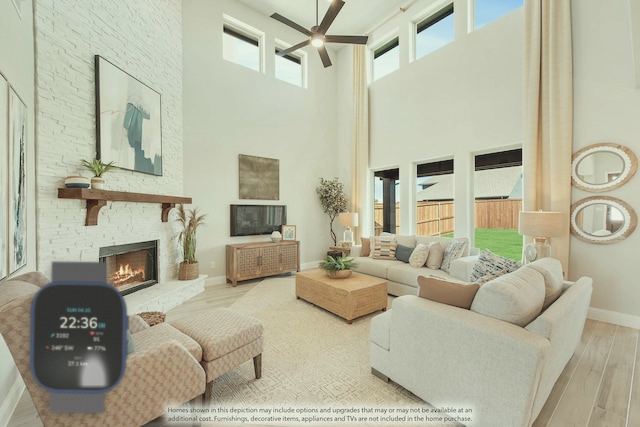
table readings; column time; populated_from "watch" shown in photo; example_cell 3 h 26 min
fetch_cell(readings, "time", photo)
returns 22 h 36 min
